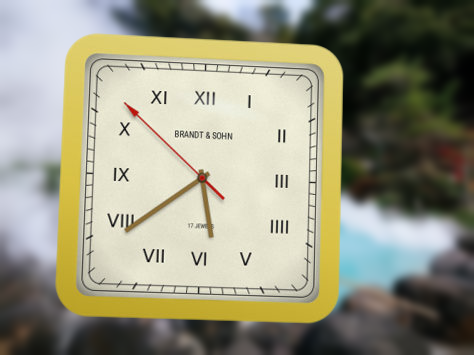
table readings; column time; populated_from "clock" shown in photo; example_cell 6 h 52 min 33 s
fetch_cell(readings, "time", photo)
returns 5 h 38 min 52 s
